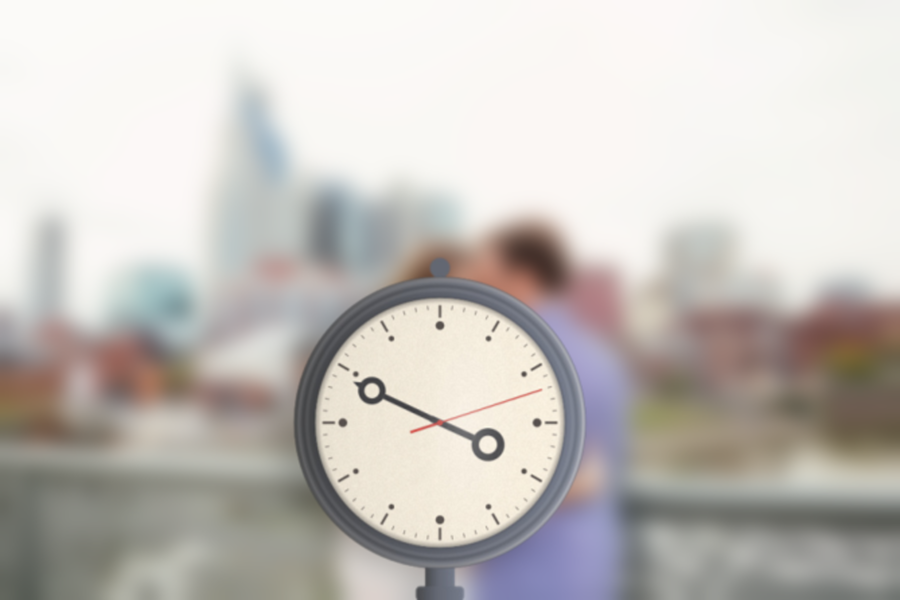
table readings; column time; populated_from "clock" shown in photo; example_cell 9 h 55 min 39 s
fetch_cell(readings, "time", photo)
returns 3 h 49 min 12 s
